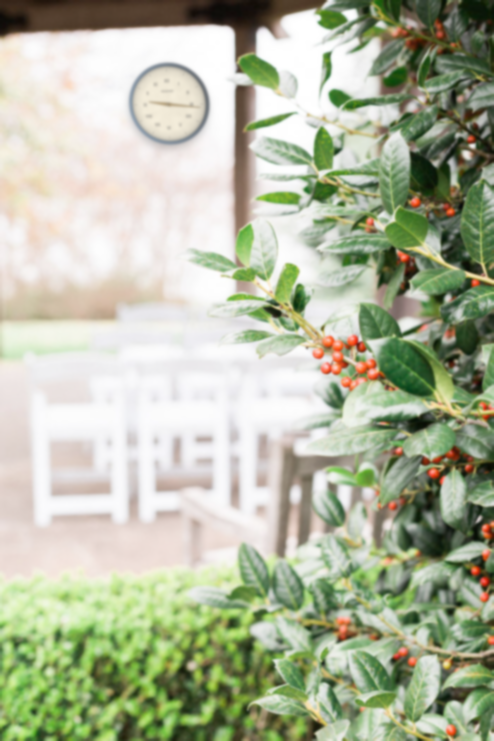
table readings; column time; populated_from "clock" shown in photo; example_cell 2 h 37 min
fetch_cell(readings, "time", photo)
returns 9 h 16 min
